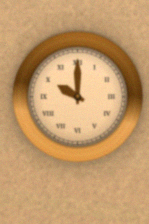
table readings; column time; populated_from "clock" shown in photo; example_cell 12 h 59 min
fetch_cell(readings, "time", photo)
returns 10 h 00 min
